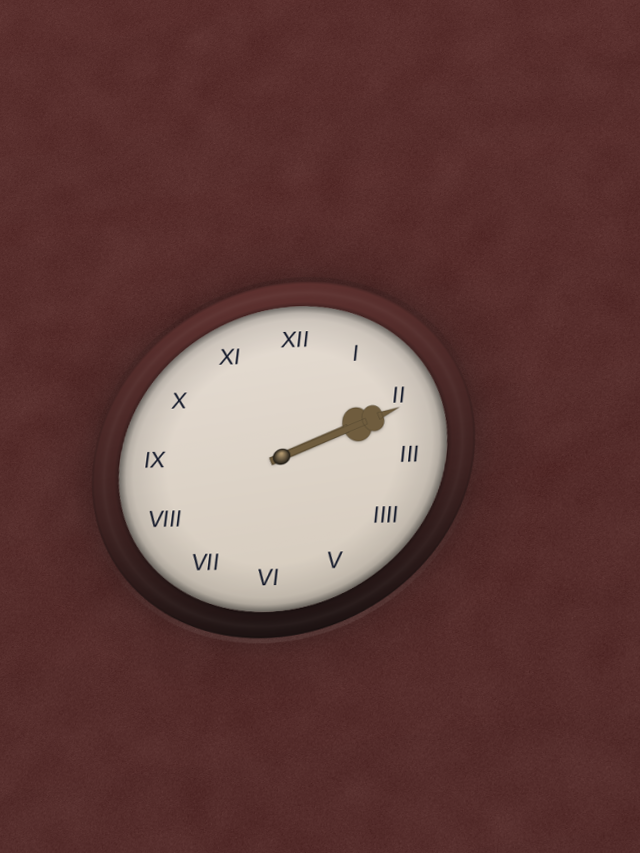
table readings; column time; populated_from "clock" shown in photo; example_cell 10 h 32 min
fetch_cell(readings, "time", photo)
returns 2 h 11 min
